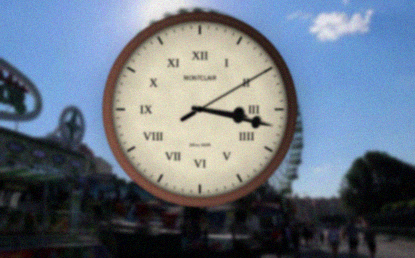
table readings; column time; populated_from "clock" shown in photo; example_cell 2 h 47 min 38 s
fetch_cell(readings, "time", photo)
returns 3 h 17 min 10 s
